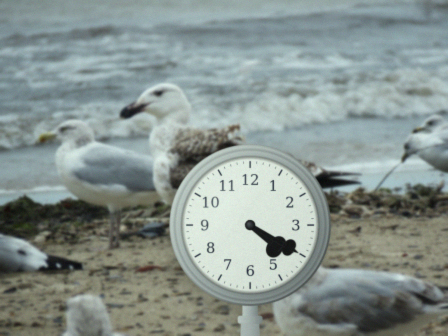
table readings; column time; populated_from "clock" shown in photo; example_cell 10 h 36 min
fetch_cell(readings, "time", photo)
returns 4 h 20 min
